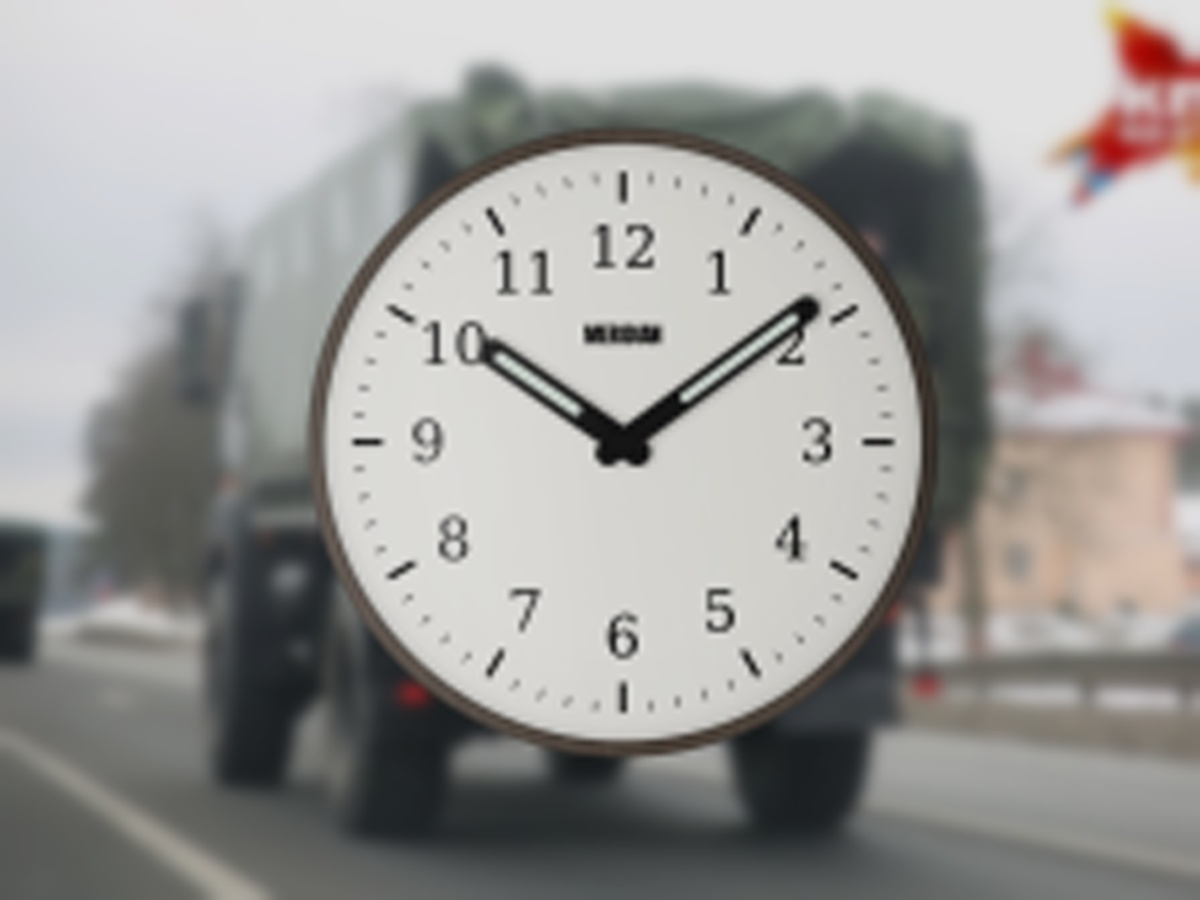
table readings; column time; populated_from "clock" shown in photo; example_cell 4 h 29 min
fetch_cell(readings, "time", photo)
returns 10 h 09 min
